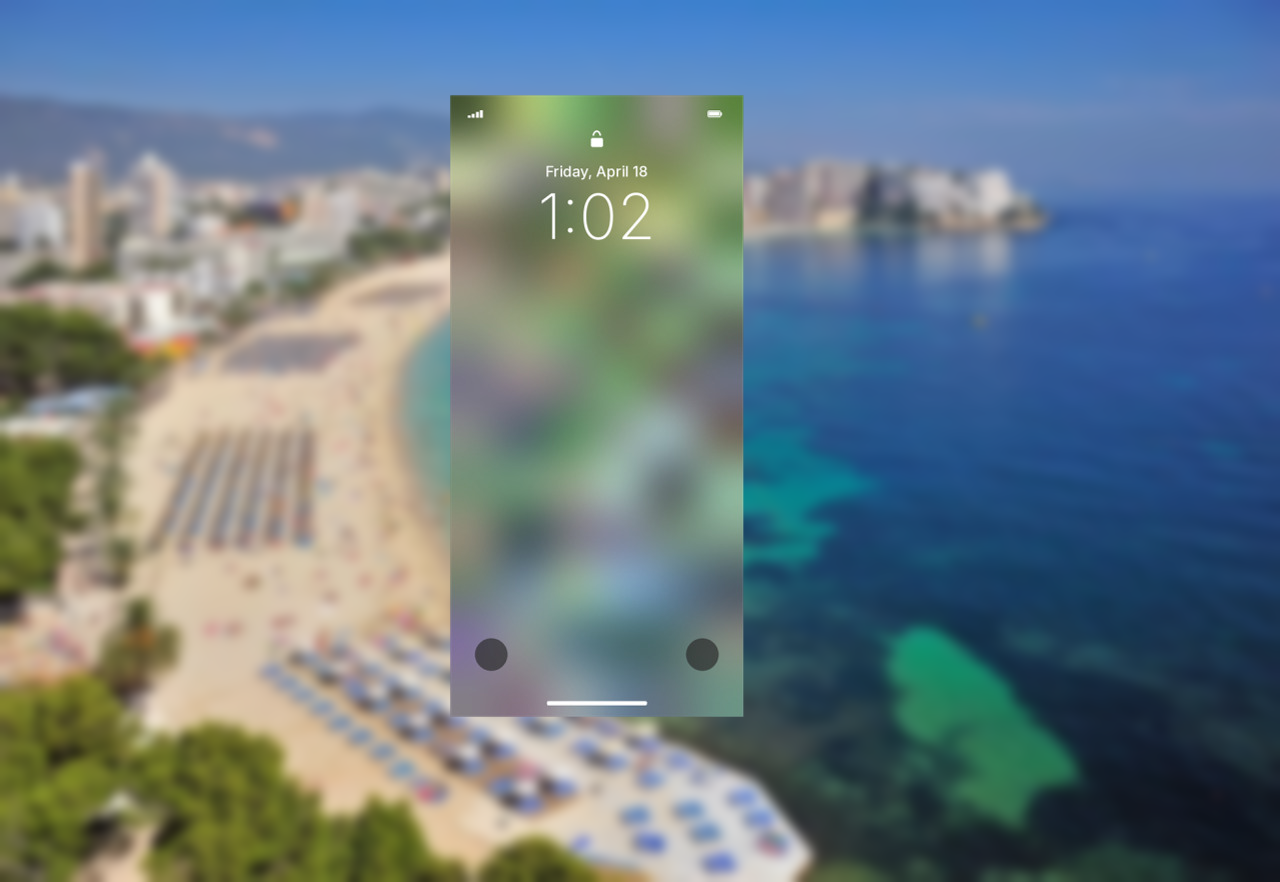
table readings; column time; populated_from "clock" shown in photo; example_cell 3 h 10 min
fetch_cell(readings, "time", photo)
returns 1 h 02 min
